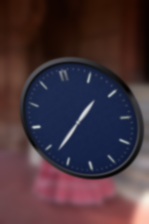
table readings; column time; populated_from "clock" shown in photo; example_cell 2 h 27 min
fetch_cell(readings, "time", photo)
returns 1 h 38 min
